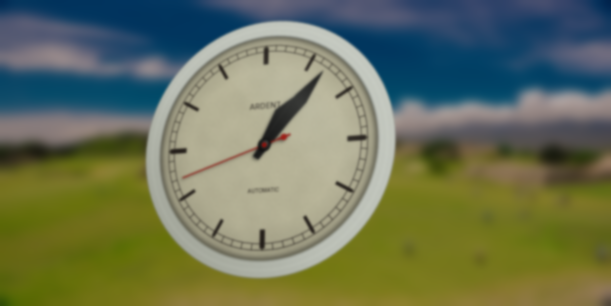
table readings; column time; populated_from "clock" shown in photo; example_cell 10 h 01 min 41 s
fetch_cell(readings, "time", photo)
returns 1 h 06 min 42 s
